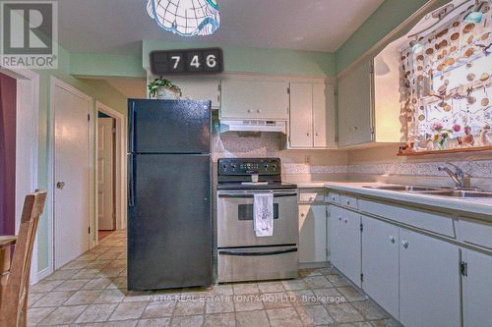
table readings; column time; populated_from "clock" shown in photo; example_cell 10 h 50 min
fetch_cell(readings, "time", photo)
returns 7 h 46 min
